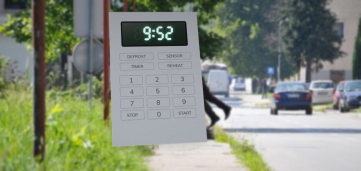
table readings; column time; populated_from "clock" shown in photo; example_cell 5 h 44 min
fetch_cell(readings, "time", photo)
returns 9 h 52 min
